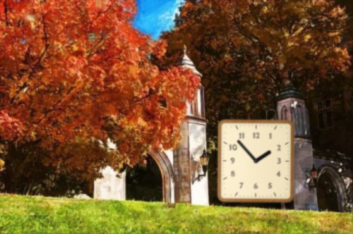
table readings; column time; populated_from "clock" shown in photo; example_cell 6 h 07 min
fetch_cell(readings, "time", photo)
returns 1 h 53 min
